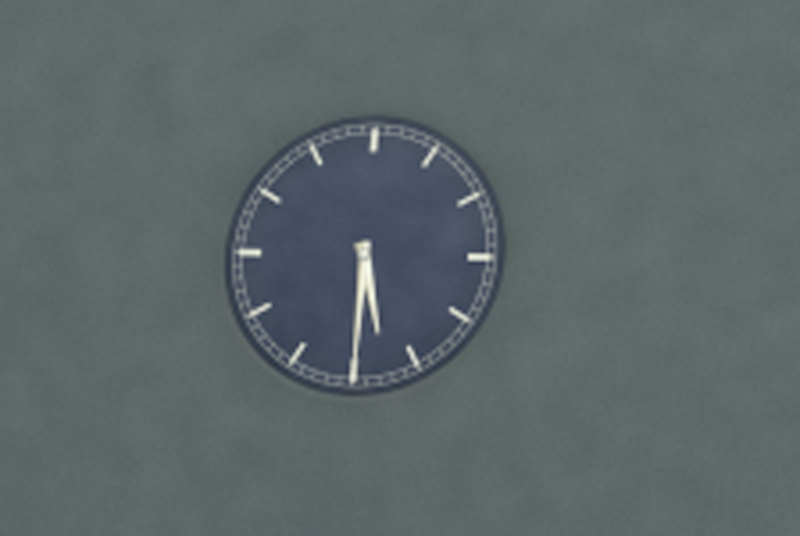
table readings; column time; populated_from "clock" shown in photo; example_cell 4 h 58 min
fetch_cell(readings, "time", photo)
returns 5 h 30 min
